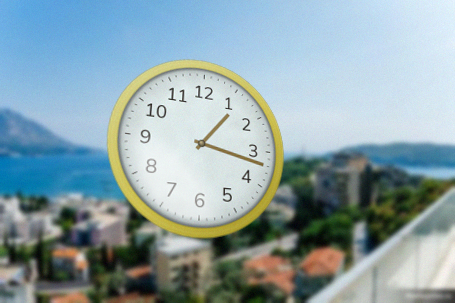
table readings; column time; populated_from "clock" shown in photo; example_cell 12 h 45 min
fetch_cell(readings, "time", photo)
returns 1 h 17 min
